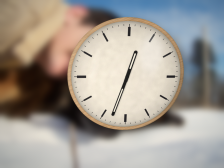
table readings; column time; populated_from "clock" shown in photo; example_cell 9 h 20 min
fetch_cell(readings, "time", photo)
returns 12 h 33 min
